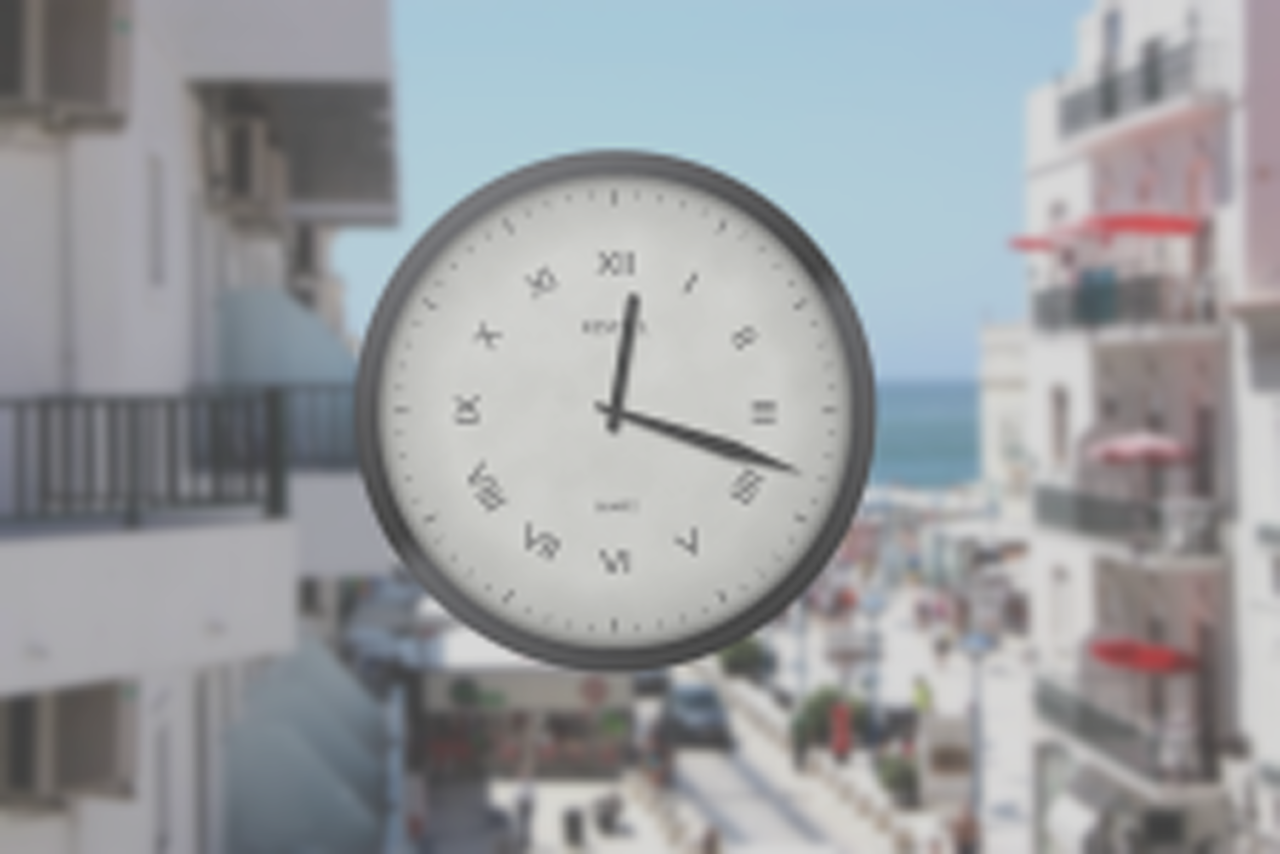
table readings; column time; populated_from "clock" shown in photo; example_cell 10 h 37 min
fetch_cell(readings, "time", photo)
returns 12 h 18 min
